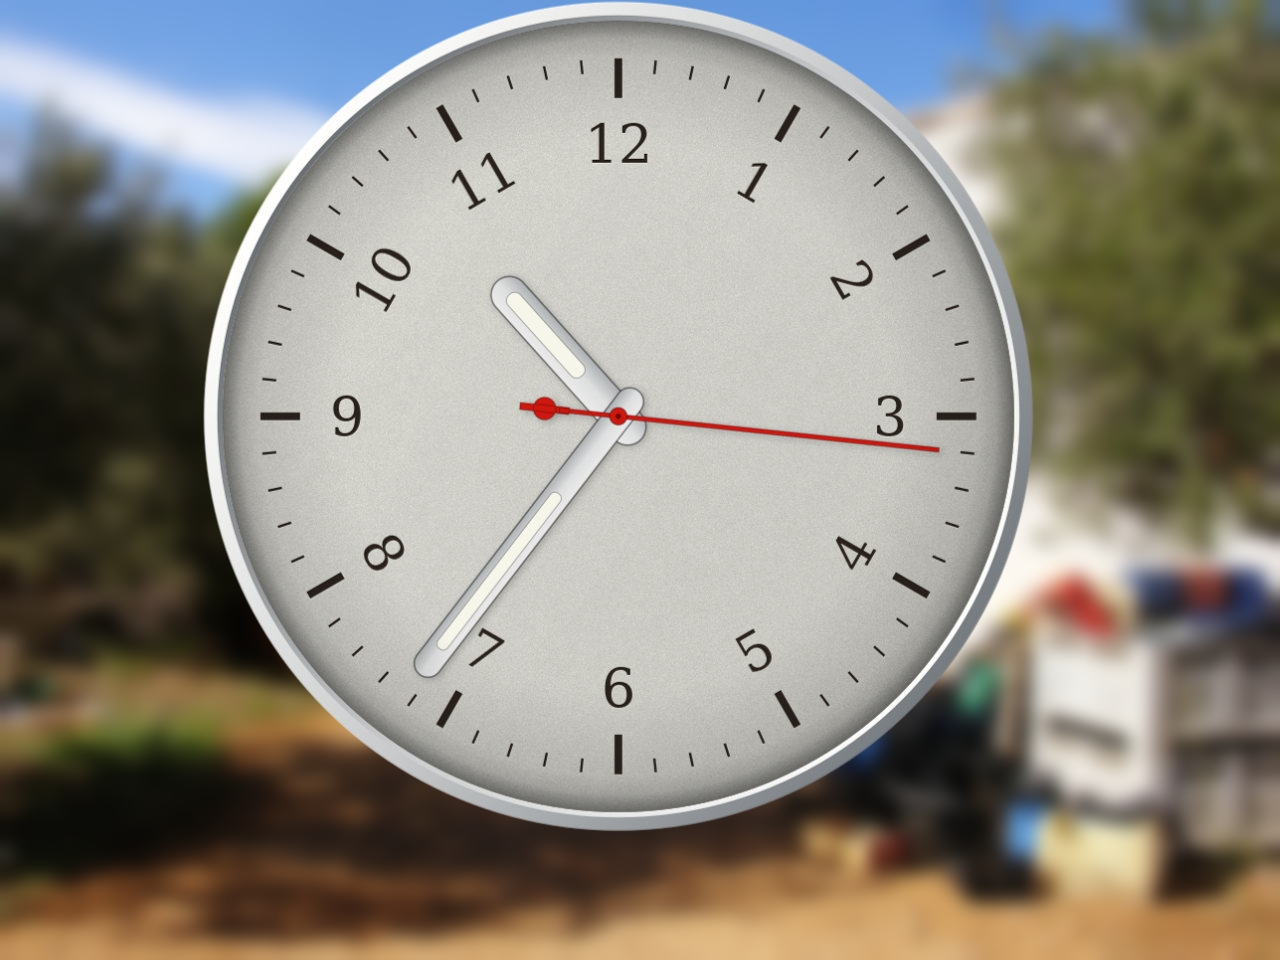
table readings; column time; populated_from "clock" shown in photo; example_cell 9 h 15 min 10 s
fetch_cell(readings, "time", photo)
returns 10 h 36 min 16 s
